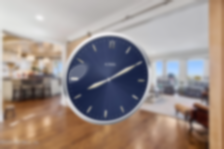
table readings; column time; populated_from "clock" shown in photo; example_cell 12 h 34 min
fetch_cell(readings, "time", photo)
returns 8 h 10 min
